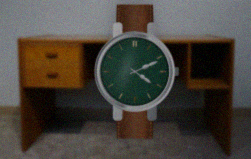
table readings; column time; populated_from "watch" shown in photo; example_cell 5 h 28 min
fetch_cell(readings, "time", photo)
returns 4 h 11 min
